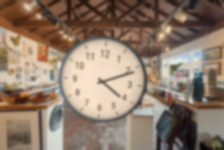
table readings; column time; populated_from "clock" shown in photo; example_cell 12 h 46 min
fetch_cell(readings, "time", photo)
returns 4 h 11 min
